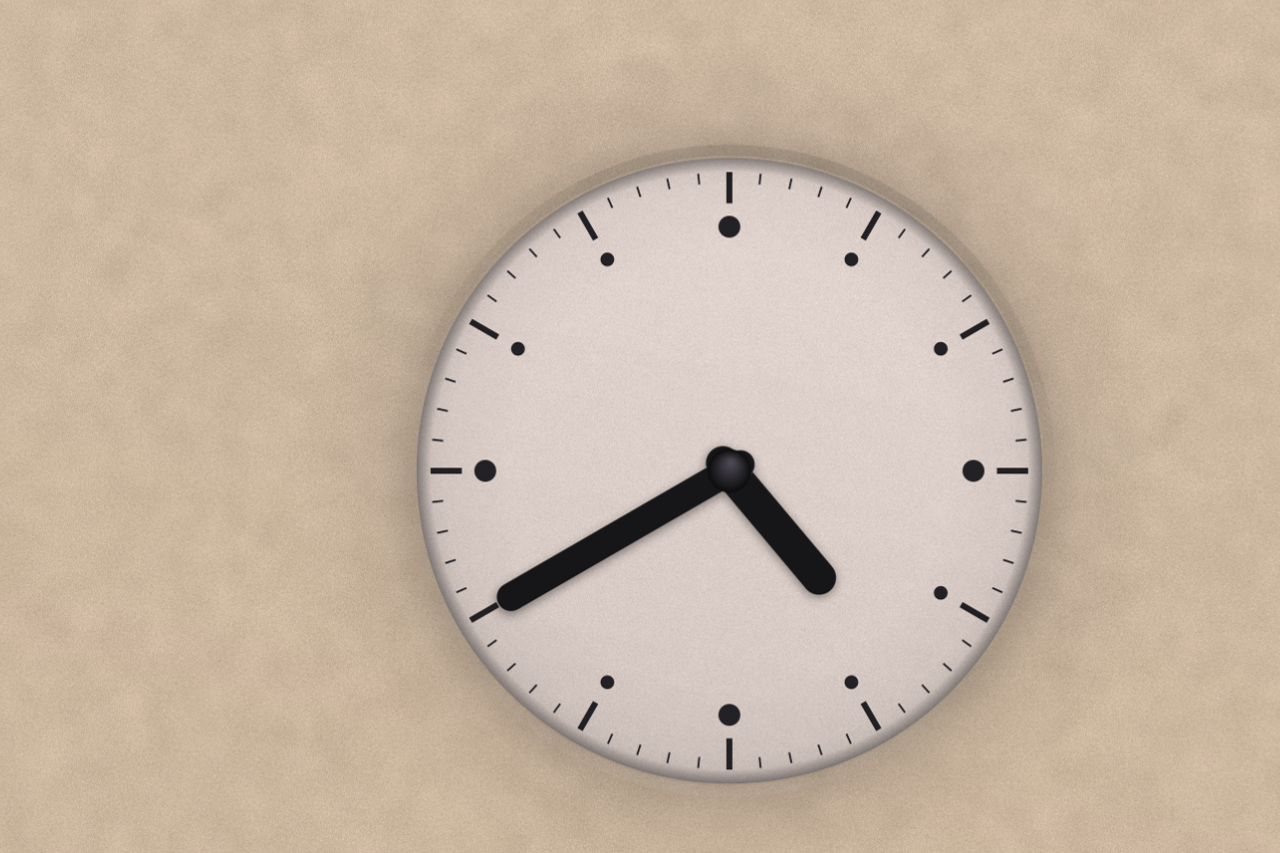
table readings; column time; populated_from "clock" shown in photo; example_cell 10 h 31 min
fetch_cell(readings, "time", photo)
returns 4 h 40 min
